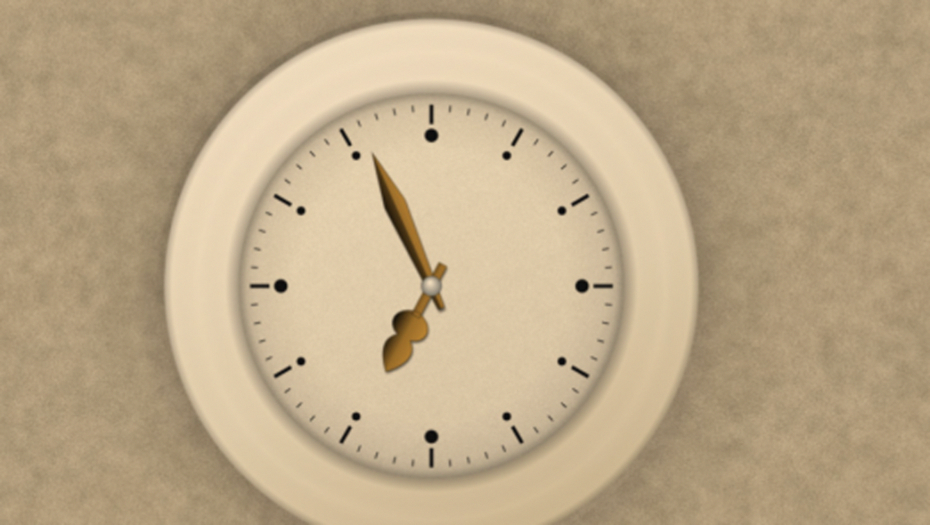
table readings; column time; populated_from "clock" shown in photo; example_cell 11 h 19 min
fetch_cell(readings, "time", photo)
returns 6 h 56 min
